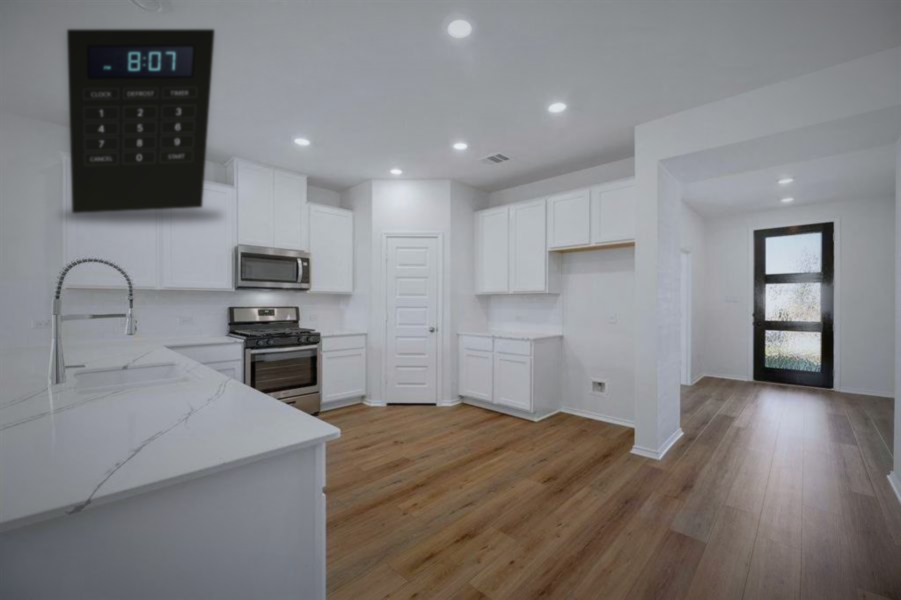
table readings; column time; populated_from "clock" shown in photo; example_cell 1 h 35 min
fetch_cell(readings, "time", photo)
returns 8 h 07 min
